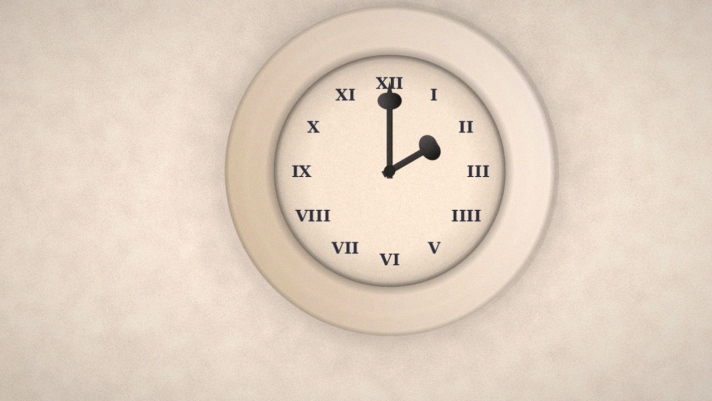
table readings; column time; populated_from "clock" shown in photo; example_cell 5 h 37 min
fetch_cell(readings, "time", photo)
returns 2 h 00 min
